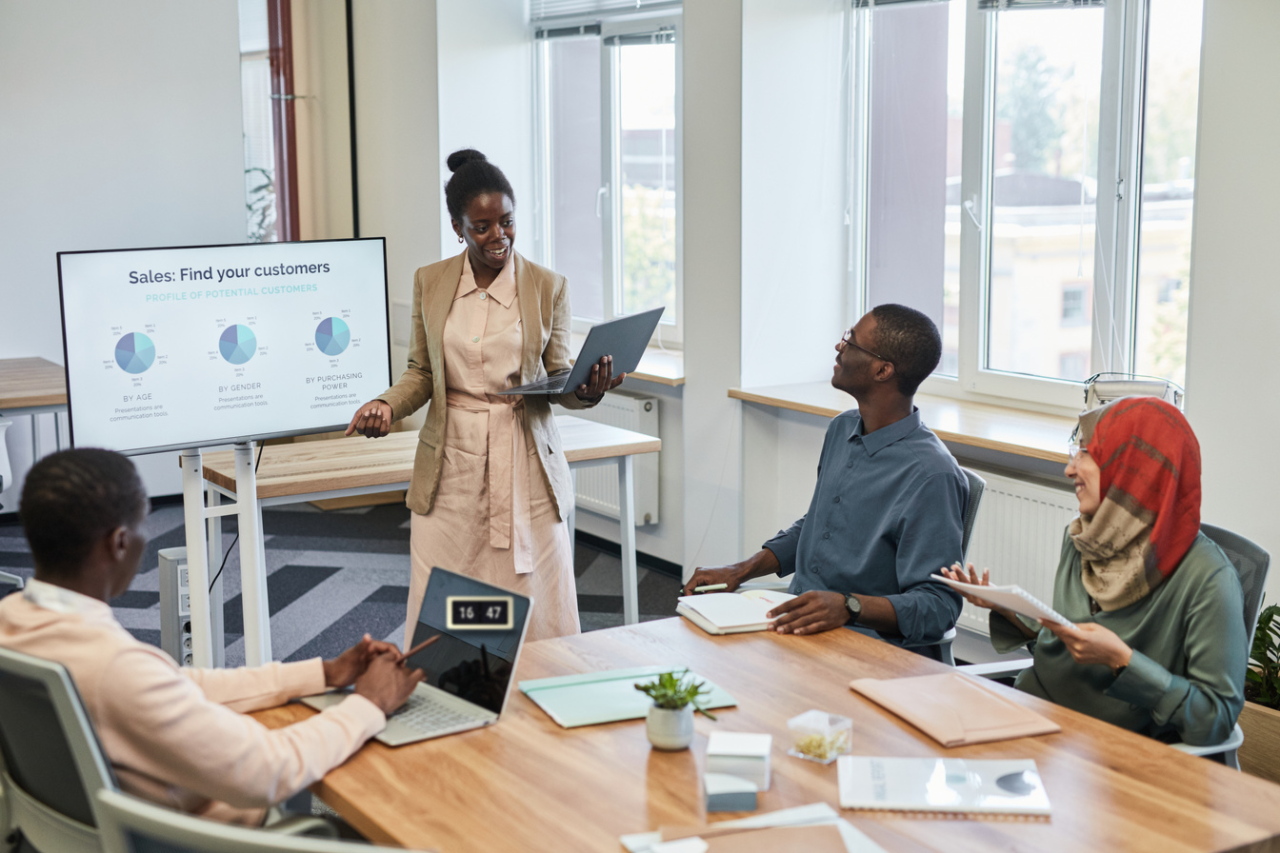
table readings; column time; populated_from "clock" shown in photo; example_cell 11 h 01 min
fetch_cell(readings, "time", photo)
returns 16 h 47 min
